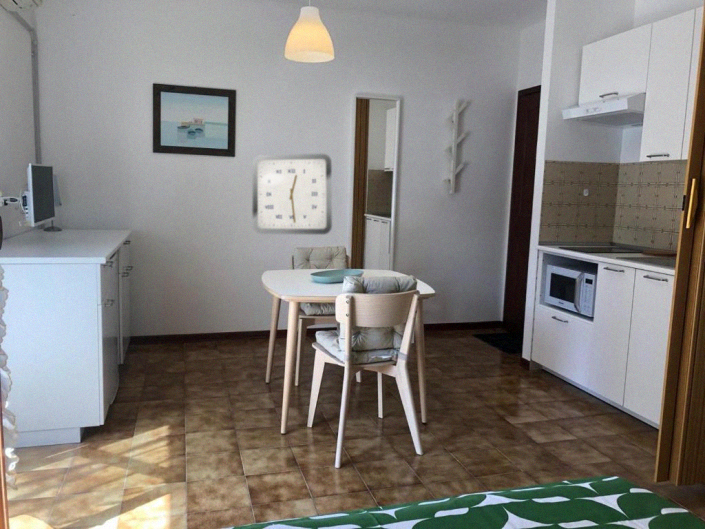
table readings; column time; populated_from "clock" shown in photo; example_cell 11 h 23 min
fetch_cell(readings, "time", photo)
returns 12 h 29 min
